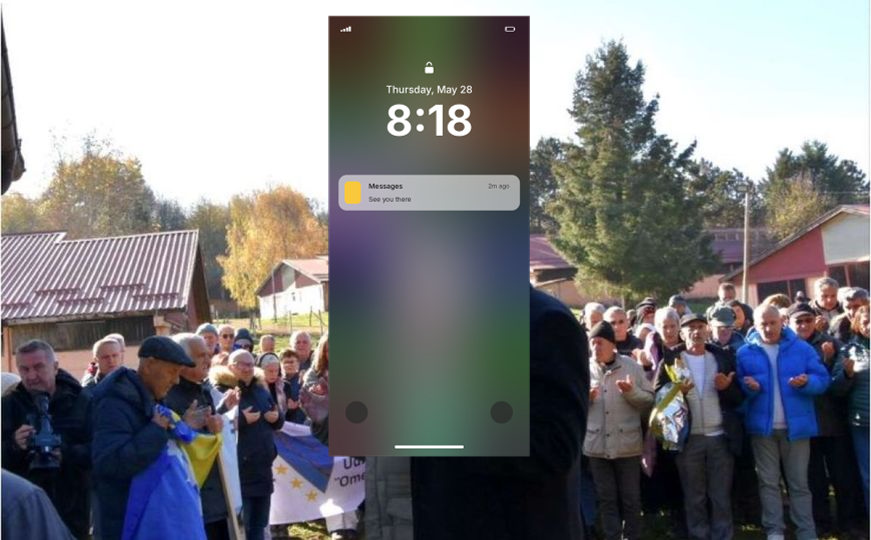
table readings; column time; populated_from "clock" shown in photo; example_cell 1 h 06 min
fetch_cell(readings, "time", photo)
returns 8 h 18 min
